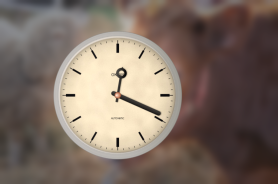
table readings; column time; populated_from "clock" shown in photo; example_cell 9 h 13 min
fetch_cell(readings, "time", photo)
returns 12 h 19 min
